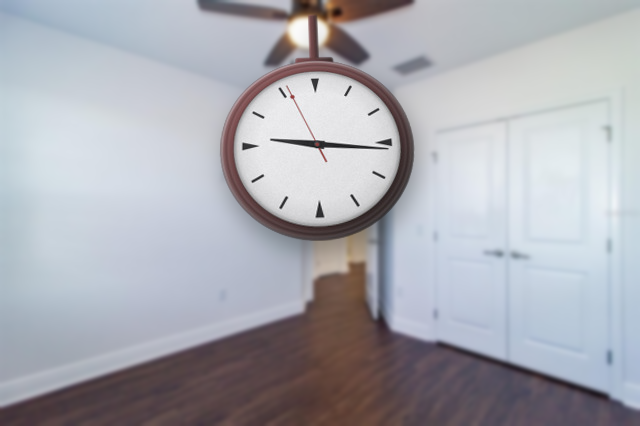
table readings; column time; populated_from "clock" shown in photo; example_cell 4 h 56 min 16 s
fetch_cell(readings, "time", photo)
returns 9 h 15 min 56 s
